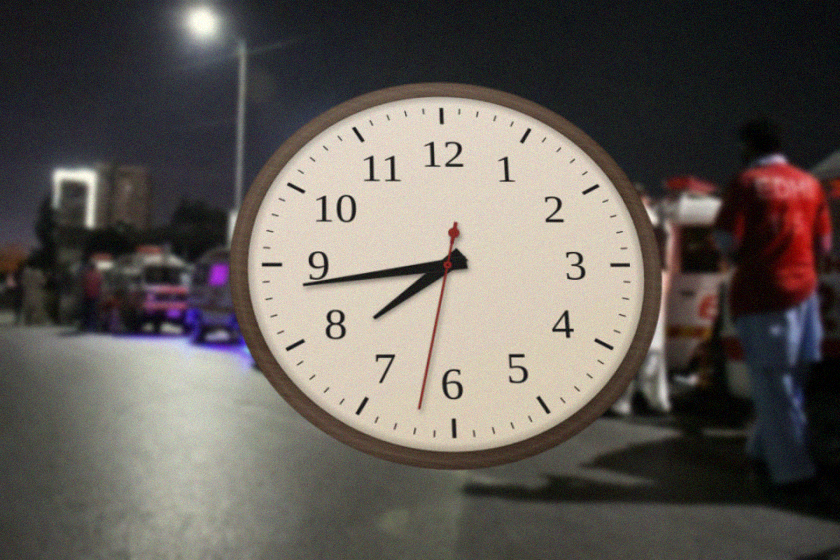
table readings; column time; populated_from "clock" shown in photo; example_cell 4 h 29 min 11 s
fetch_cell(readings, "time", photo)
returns 7 h 43 min 32 s
